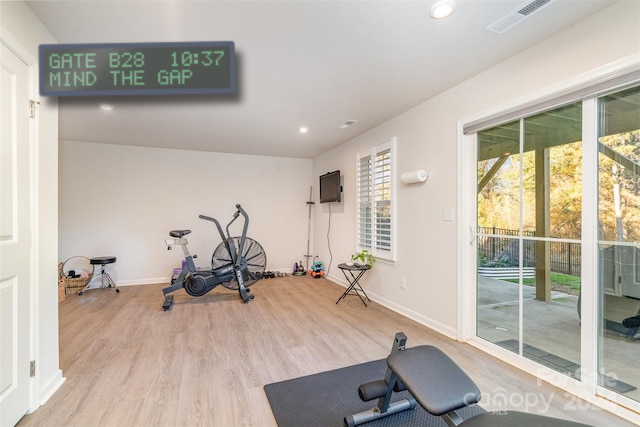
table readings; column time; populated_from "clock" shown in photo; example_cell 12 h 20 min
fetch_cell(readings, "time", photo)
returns 10 h 37 min
